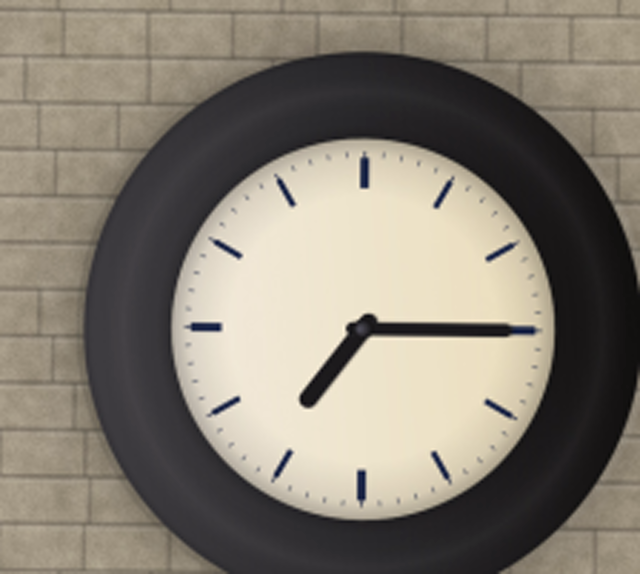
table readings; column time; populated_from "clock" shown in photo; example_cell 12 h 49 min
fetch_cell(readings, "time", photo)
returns 7 h 15 min
